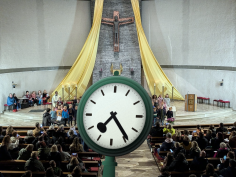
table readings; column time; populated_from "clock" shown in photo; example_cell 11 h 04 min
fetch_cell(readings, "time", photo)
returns 7 h 24 min
